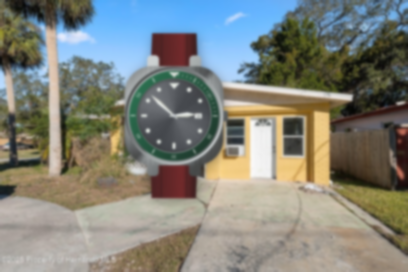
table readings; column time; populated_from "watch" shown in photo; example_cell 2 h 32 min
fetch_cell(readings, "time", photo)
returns 2 h 52 min
